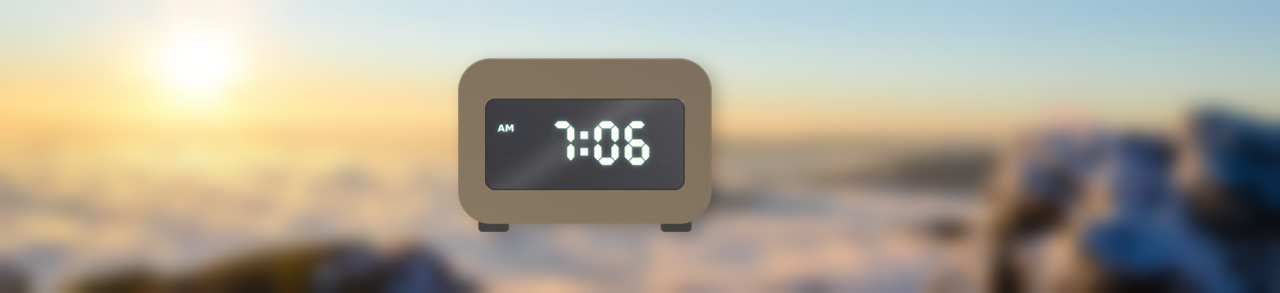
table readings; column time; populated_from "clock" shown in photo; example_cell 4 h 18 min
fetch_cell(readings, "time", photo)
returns 7 h 06 min
